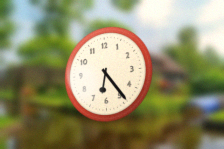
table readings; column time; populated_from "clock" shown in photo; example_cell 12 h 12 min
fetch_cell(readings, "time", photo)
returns 6 h 24 min
